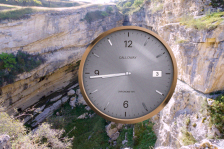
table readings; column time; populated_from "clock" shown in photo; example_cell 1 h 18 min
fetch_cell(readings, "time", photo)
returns 8 h 44 min
